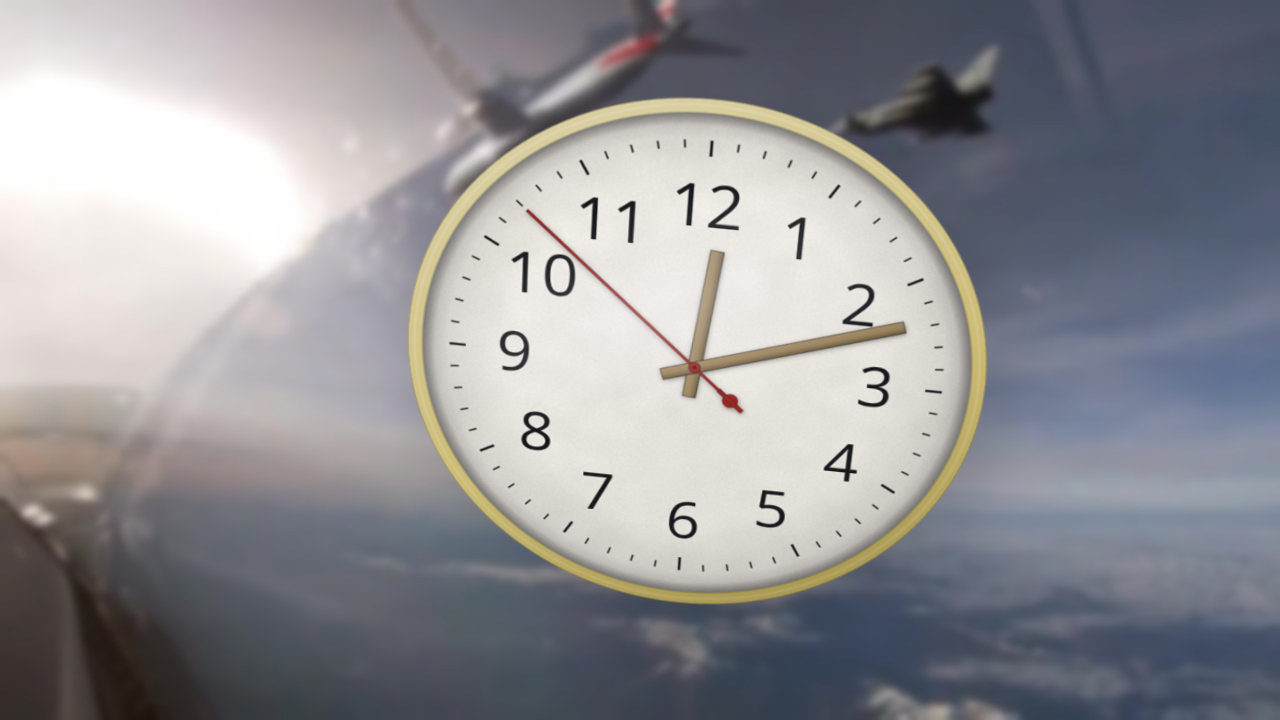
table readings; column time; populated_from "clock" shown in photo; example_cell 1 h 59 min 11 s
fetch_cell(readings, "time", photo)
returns 12 h 11 min 52 s
